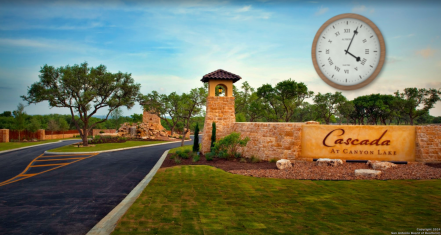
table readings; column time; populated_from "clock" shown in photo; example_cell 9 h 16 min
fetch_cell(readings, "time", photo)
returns 4 h 04 min
